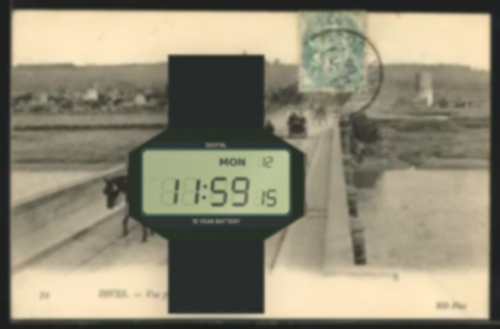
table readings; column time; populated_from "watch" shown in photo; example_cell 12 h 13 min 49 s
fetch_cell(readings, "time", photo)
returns 11 h 59 min 15 s
